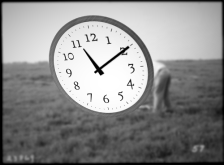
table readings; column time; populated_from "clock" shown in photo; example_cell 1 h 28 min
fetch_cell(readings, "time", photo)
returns 11 h 10 min
